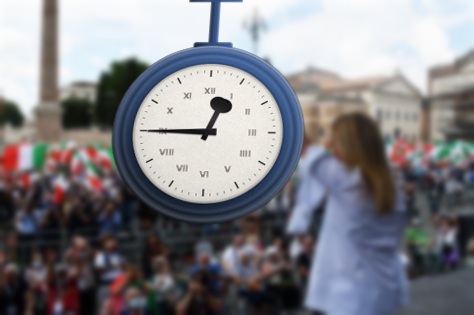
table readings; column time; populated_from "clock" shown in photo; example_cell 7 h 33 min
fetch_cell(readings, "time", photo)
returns 12 h 45 min
